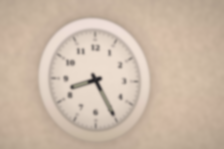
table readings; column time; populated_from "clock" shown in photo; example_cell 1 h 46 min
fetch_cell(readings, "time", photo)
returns 8 h 25 min
